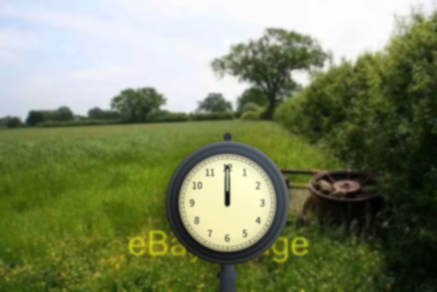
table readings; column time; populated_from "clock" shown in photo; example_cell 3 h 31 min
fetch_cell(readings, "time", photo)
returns 12 h 00 min
